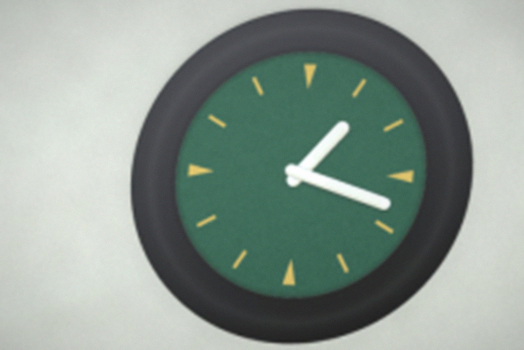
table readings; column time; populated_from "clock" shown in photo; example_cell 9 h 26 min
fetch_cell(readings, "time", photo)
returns 1 h 18 min
